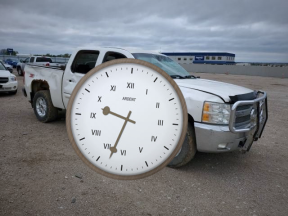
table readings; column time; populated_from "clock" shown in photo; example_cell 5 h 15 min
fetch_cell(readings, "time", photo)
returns 9 h 33 min
